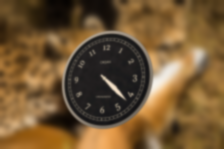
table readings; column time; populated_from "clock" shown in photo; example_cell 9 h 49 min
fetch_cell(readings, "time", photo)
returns 4 h 22 min
